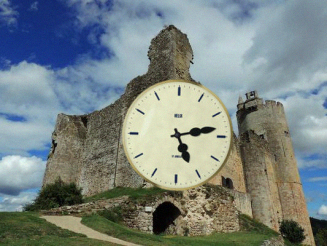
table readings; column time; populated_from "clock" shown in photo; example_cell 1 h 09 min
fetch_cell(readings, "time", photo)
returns 5 h 13 min
